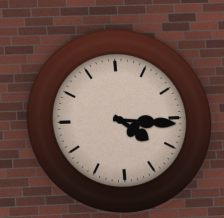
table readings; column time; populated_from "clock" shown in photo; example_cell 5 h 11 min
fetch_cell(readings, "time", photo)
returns 4 h 16 min
